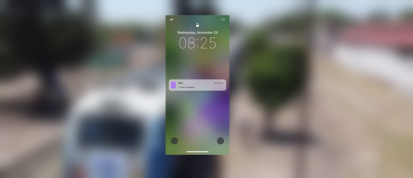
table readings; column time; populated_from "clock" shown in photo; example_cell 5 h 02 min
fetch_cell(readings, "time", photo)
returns 8 h 25 min
